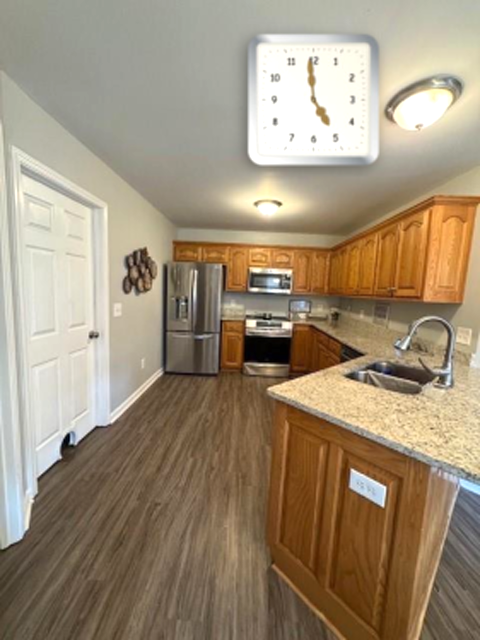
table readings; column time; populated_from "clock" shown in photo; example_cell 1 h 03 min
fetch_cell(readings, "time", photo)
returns 4 h 59 min
